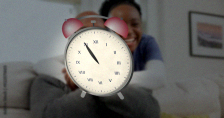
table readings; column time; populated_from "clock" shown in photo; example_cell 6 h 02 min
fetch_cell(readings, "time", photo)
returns 10 h 55 min
